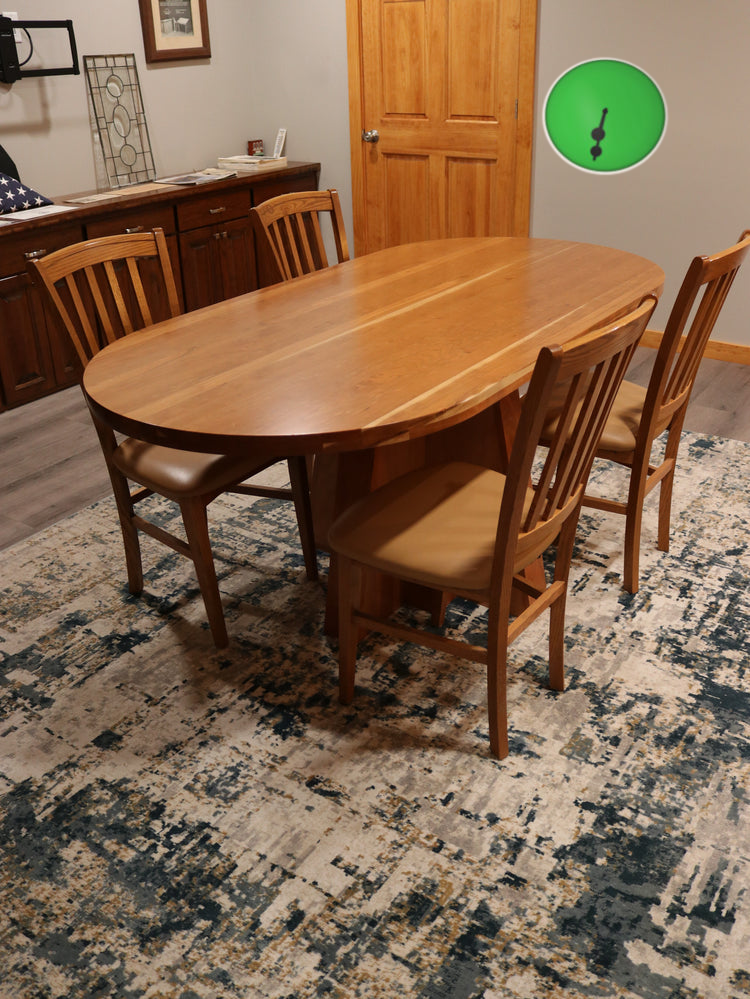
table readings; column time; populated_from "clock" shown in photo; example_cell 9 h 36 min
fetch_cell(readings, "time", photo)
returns 6 h 32 min
